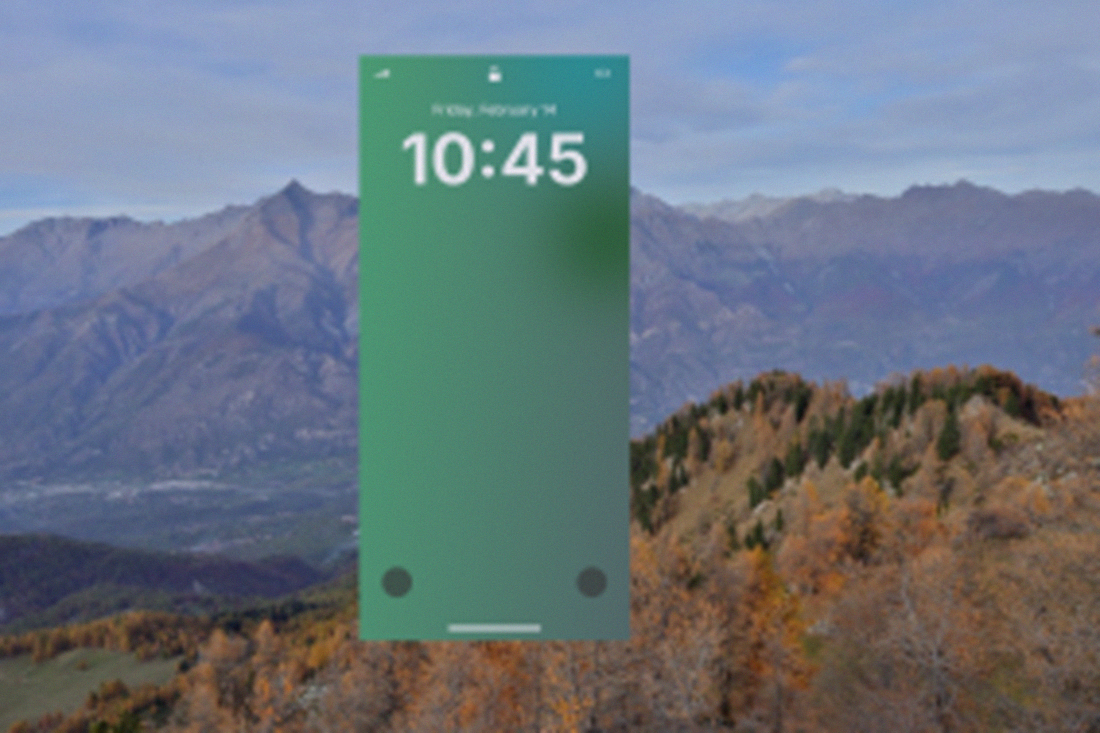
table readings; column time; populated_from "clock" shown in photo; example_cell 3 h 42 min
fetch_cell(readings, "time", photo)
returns 10 h 45 min
